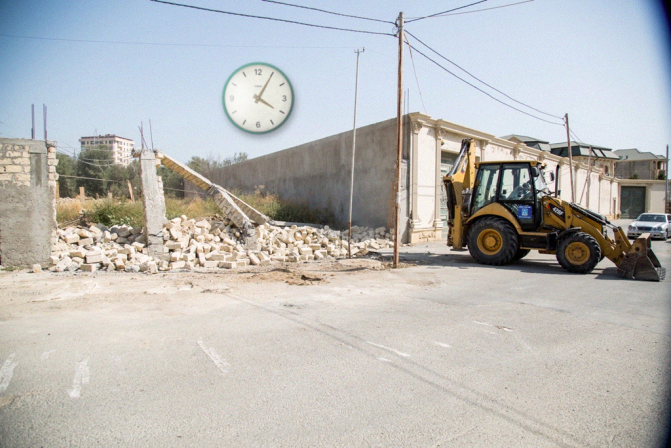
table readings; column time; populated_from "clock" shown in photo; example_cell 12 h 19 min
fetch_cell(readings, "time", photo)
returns 4 h 05 min
